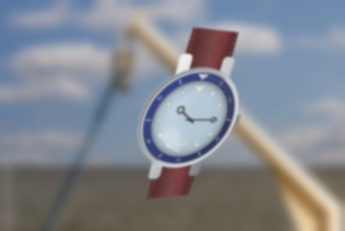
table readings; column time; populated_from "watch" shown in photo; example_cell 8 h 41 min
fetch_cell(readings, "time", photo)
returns 10 h 15 min
